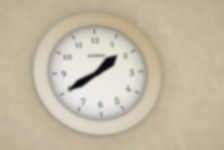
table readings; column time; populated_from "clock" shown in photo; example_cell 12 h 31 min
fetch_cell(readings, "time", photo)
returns 1 h 40 min
